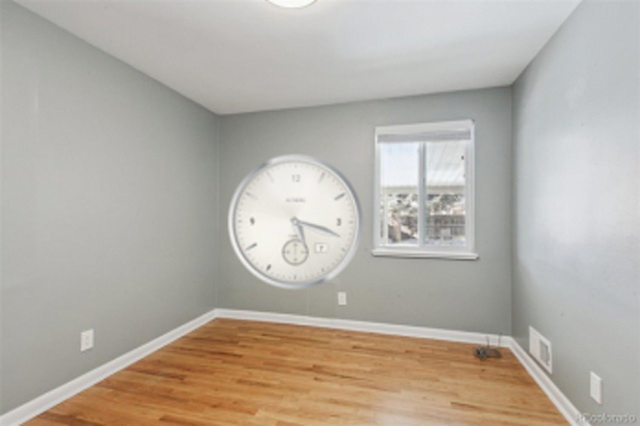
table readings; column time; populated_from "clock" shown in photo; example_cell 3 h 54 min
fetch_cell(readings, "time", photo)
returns 5 h 18 min
